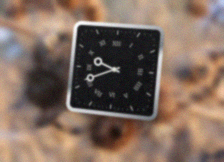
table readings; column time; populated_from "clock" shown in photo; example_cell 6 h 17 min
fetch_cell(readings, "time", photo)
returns 9 h 41 min
